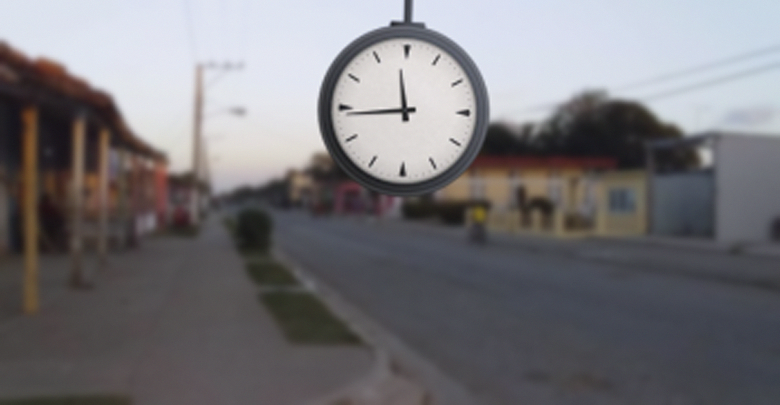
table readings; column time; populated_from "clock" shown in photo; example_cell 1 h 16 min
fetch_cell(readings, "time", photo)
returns 11 h 44 min
